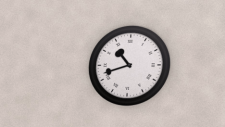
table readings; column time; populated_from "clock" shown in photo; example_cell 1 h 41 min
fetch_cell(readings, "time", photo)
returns 10 h 42 min
